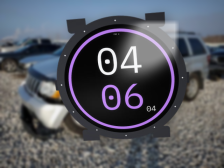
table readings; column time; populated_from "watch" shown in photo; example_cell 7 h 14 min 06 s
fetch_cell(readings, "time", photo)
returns 4 h 06 min 04 s
